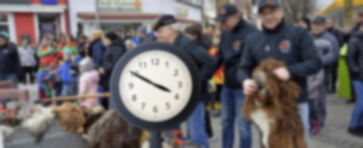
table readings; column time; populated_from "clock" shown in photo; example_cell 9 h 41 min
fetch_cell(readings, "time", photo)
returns 3 h 50 min
